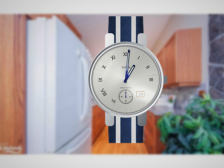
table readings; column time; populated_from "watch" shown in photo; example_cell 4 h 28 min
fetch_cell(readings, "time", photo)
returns 1 h 01 min
